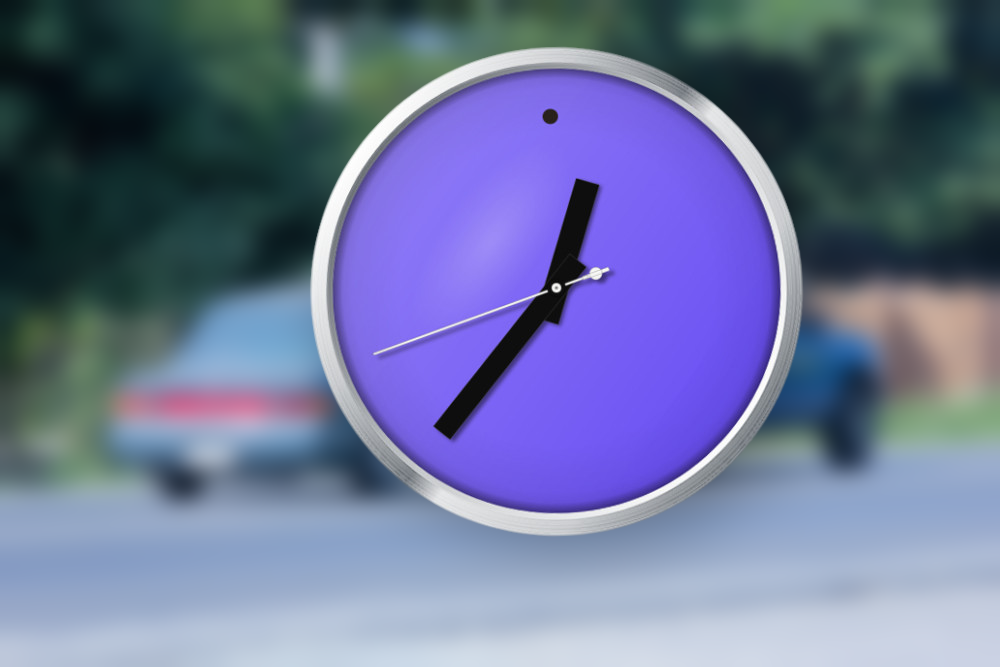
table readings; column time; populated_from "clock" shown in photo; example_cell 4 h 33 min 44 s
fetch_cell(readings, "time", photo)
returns 12 h 36 min 42 s
